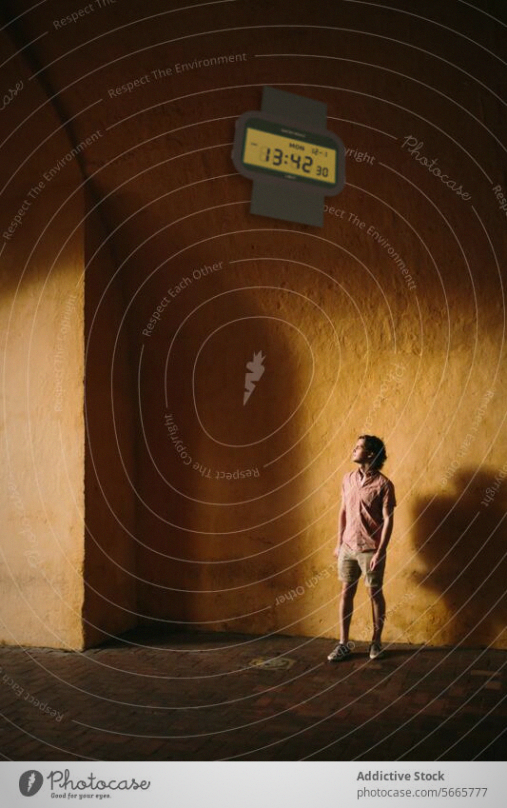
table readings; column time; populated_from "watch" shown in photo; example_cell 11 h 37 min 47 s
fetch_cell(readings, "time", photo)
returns 13 h 42 min 30 s
